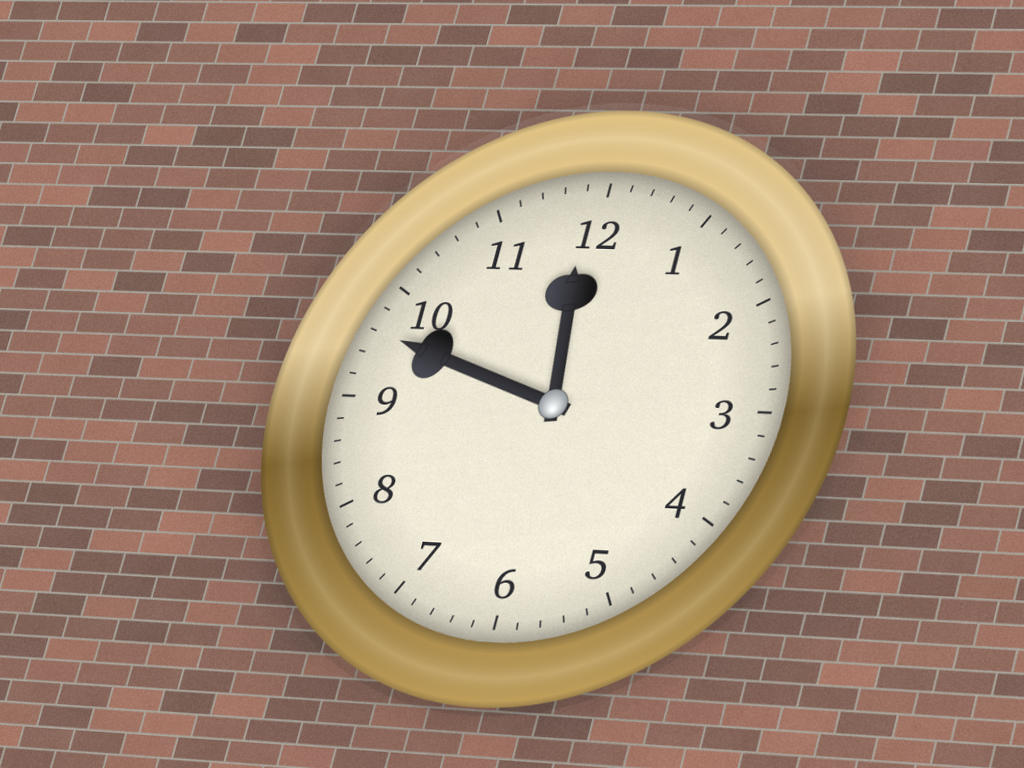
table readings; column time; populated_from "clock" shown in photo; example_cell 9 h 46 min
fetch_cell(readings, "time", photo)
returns 11 h 48 min
